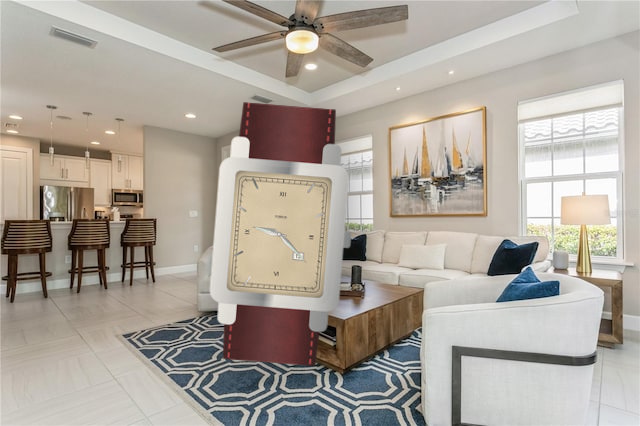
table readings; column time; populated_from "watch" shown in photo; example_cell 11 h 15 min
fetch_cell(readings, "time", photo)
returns 9 h 22 min
